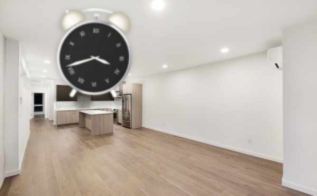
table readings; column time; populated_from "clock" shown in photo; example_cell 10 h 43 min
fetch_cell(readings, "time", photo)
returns 3 h 42 min
